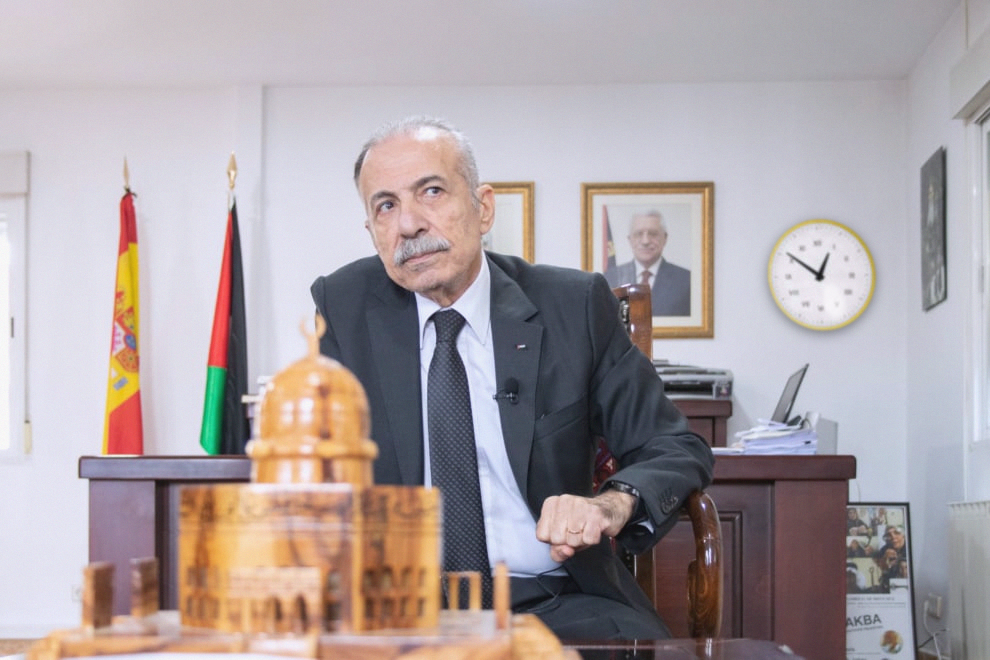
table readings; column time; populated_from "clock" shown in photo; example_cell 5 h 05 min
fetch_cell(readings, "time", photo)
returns 12 h 51 min
